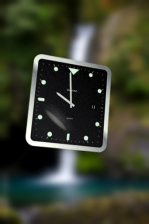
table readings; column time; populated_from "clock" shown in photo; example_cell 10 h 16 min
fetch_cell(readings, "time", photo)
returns 9 h 59 min
